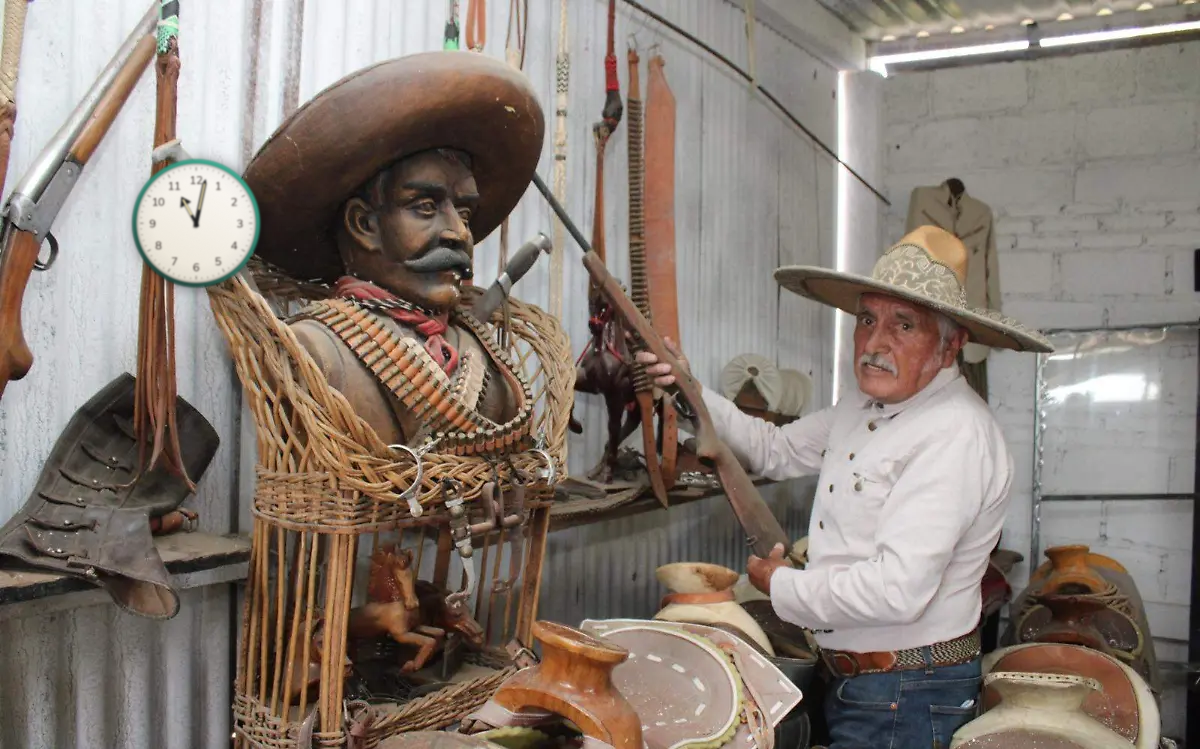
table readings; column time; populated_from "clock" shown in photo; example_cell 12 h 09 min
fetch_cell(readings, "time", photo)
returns 11 h 02 min
